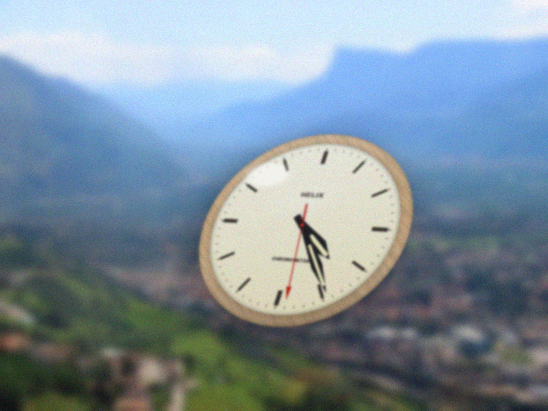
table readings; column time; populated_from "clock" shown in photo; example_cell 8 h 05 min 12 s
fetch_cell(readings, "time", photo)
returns 4 h 24 min 29 s
